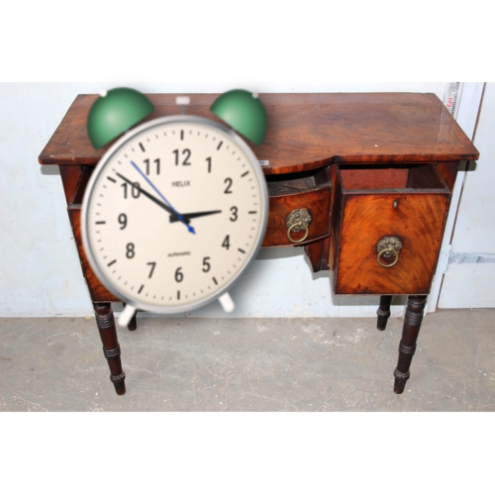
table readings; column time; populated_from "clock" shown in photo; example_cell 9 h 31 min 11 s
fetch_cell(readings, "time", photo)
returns 2 h 50 min 53 s
